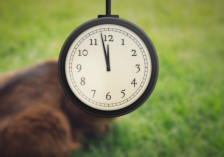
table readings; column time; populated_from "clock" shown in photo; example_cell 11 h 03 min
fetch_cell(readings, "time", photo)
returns 11 h 58 min
